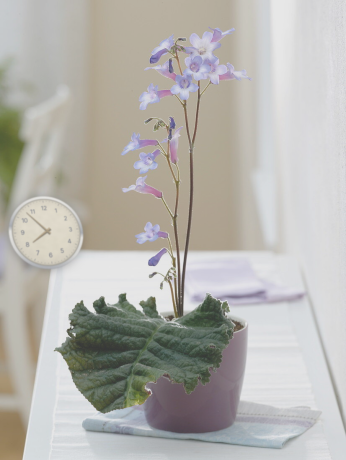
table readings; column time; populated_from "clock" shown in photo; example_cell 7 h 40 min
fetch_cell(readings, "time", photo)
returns 7 h 53 min
